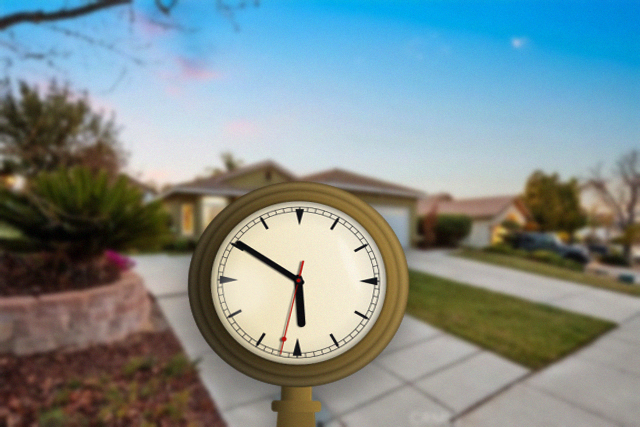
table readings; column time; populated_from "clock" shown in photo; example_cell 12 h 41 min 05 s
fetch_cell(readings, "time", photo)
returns 5 h 50 min 32 s
